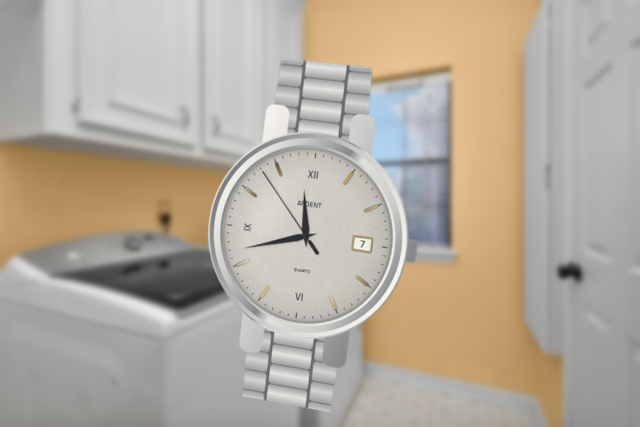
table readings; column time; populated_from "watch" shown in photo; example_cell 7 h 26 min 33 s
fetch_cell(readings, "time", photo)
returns 11 h 41 min 53 s
